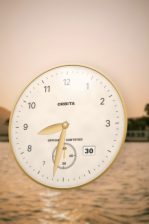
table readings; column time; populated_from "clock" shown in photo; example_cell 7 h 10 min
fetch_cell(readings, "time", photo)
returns 8 h 32 min
